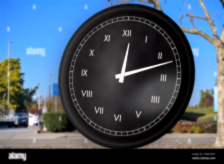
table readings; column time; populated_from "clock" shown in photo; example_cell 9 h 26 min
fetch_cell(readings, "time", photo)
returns 12 h 12 min
